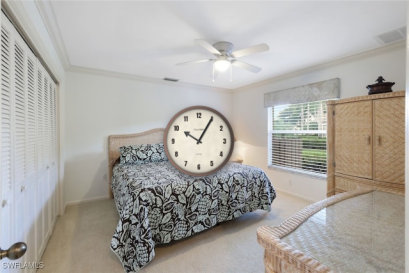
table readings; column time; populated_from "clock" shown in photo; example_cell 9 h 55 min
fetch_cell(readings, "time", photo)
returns 10 h 05 min
